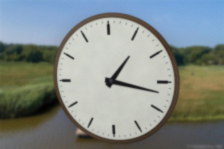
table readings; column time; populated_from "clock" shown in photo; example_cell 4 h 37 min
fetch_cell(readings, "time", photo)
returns 1 h 17 min
